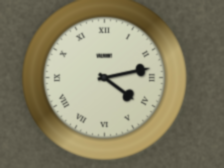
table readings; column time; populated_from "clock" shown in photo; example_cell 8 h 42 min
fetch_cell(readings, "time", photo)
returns 4 h 13 min
